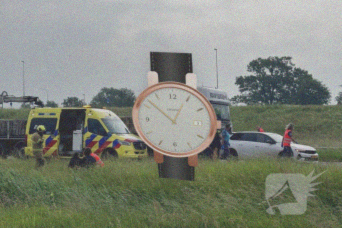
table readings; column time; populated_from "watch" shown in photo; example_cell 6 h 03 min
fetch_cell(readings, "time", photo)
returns 12 h 52 min
